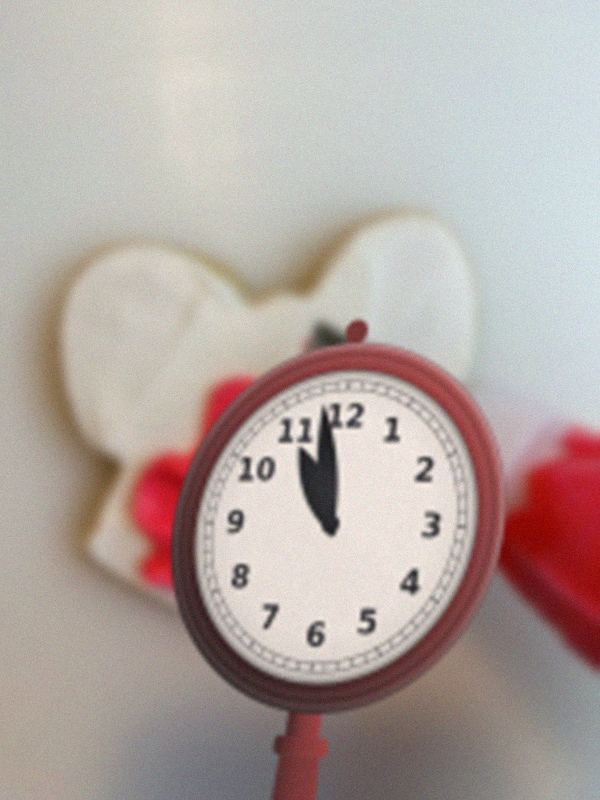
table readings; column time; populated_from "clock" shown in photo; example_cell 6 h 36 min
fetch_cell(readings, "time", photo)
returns 10 h 58 min
